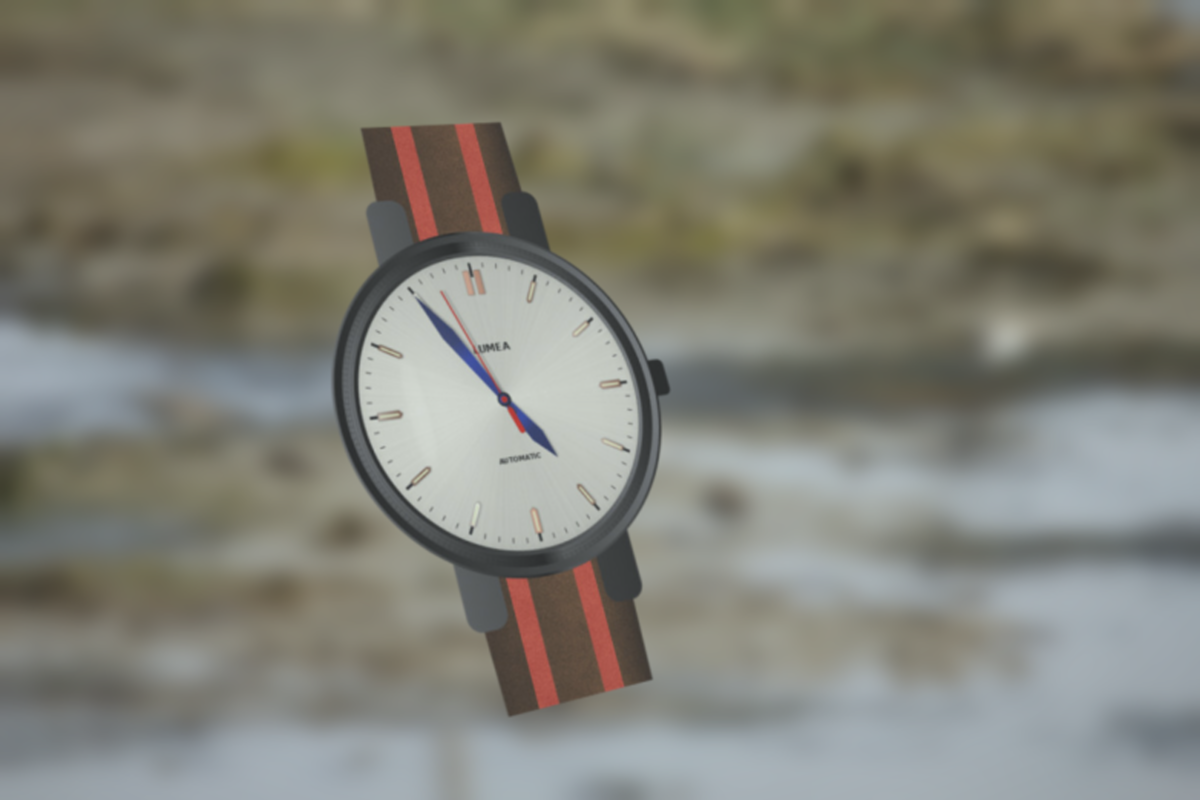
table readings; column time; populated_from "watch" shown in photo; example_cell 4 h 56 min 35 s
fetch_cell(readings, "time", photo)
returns 4 h 54 min 57 s
